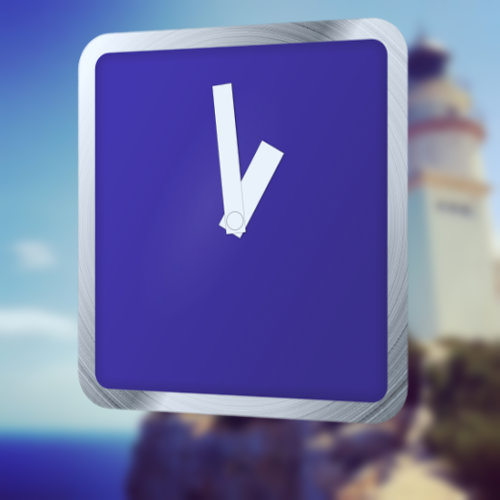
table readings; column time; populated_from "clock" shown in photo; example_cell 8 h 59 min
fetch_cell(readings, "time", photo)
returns 12 h 59 min
